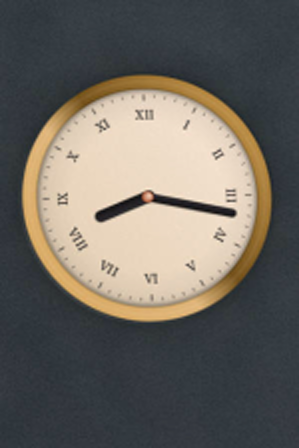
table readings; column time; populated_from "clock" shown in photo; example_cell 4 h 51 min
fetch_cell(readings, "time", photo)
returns 8 h 17 min
